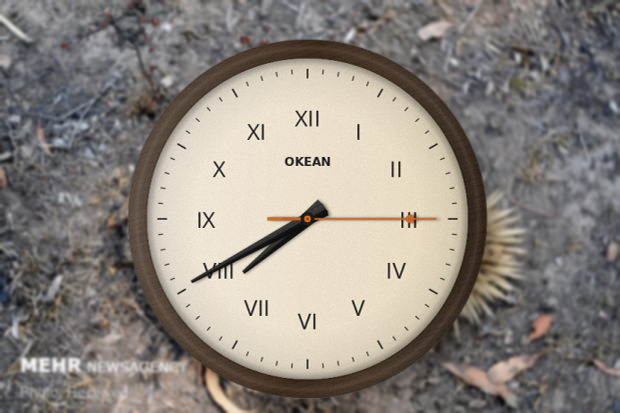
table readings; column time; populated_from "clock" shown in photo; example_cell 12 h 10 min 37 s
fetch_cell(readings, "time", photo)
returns 7 h 40 min 15 s
